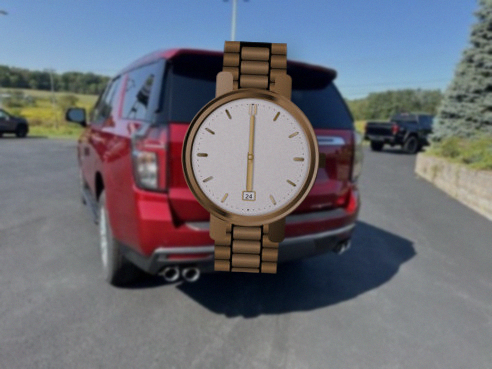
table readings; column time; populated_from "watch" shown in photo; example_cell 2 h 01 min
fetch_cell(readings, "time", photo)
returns 6 h 00 min
